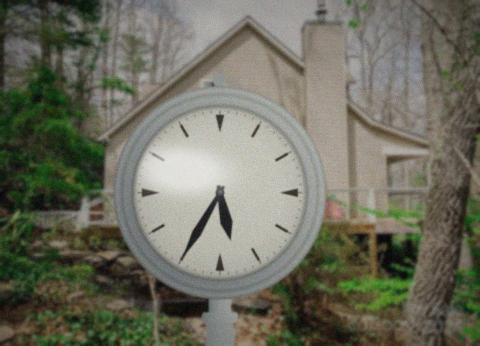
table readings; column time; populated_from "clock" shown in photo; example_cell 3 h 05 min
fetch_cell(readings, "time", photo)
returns 5 h 35 min
